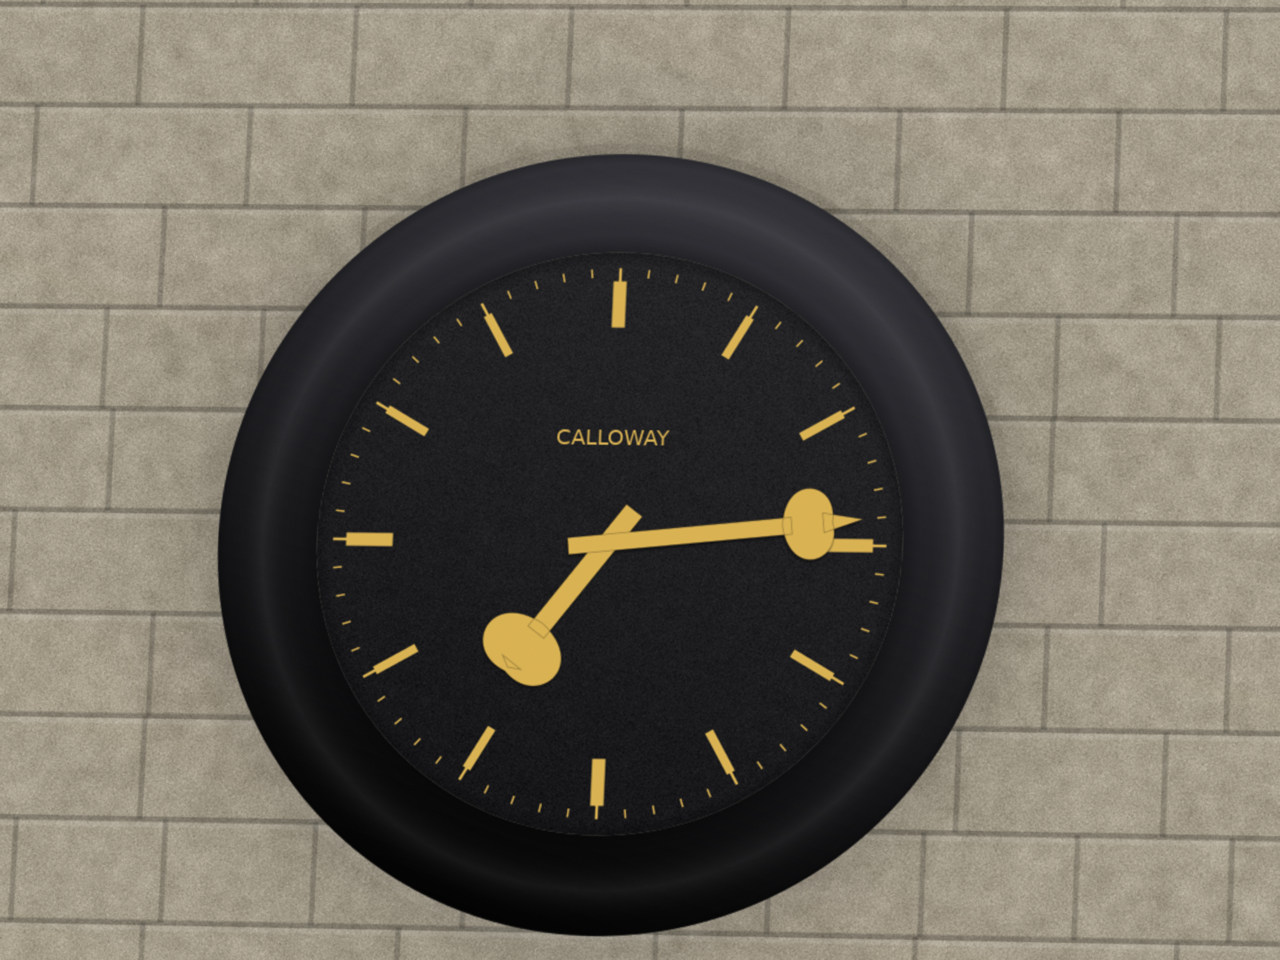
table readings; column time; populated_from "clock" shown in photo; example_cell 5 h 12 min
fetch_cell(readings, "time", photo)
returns 7 h 14 min
